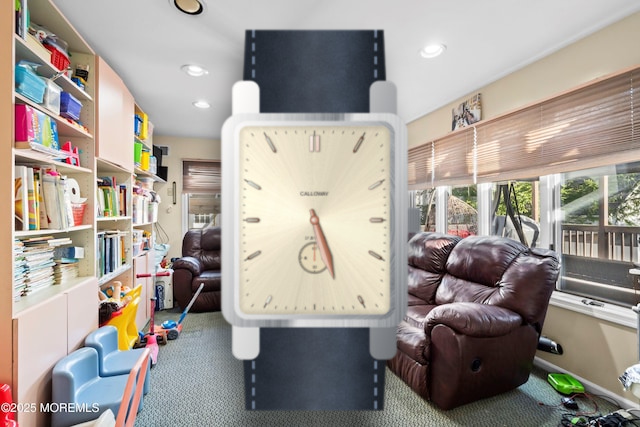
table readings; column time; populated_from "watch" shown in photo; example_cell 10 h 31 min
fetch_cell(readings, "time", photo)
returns 5 h 27 min
